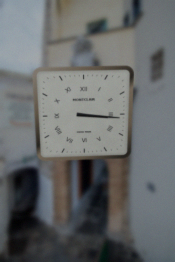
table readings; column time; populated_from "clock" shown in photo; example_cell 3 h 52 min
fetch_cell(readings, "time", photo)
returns 3 h 16 min
